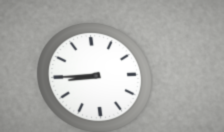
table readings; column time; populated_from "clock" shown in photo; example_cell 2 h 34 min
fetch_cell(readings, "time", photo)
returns 8 h 45 min
